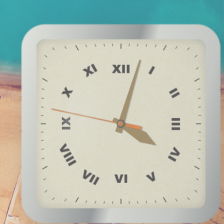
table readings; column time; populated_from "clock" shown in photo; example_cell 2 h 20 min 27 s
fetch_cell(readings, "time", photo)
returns 4 h 02 min 47 s
